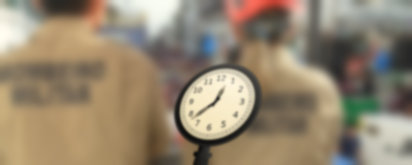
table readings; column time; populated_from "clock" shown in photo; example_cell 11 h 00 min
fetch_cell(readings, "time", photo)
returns 12 h 38 min
